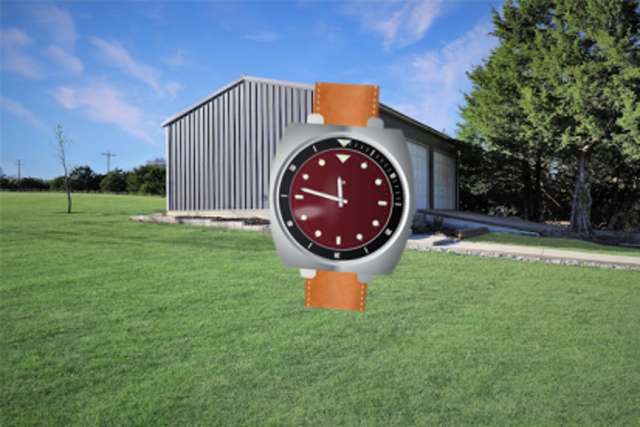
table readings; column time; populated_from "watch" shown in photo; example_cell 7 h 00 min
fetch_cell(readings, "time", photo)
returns 11 h 47 min
